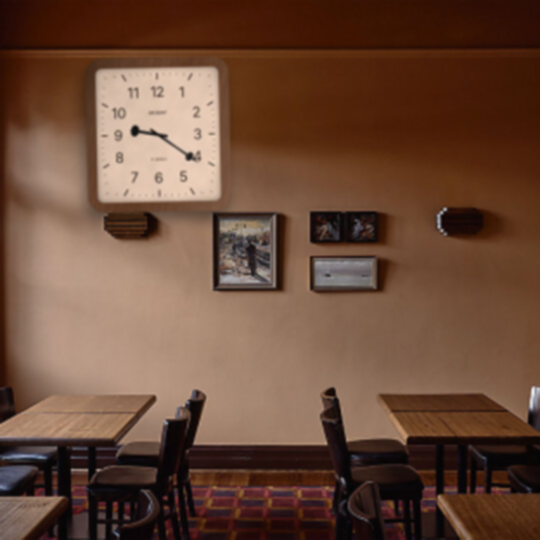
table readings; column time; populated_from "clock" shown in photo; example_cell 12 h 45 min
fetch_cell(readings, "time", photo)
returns 9 h 21 min
